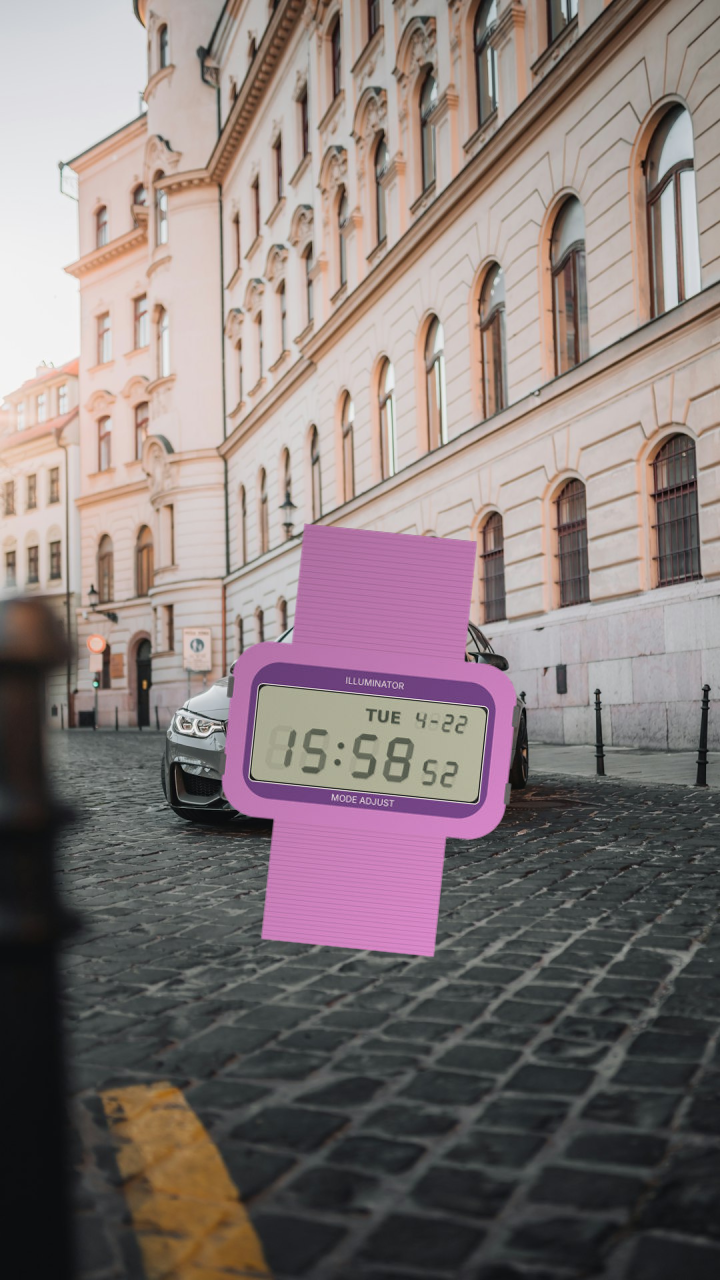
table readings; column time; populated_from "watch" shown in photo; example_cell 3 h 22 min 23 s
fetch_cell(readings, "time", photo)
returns 15 h 58 min 52 s
